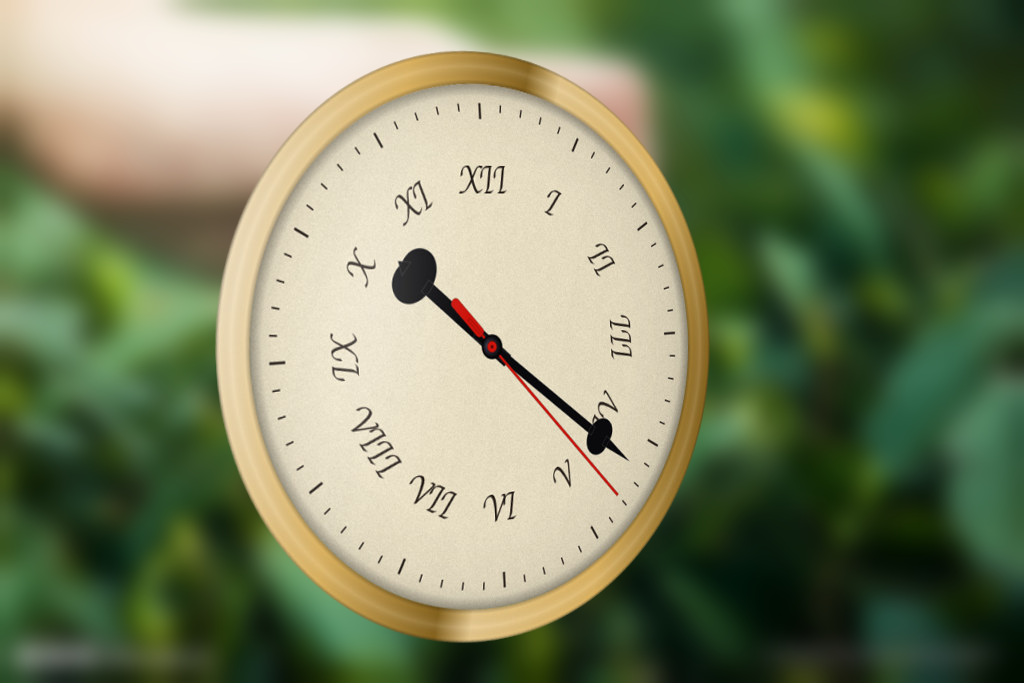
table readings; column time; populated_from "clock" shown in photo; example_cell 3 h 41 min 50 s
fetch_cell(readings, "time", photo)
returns 10 h 21 min 23 s
